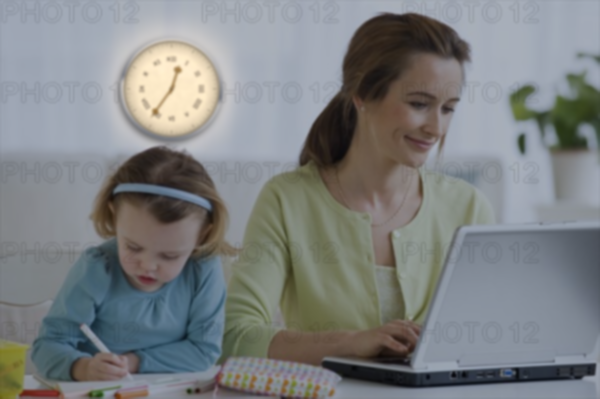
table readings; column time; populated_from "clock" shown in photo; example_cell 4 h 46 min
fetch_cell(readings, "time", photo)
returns 12 h 36 min
